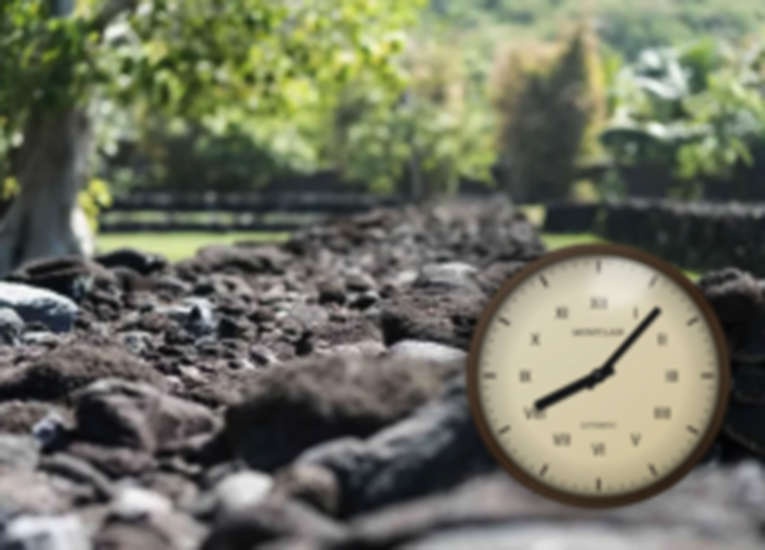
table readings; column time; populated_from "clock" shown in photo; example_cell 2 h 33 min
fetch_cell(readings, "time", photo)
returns 8 h 07 min
